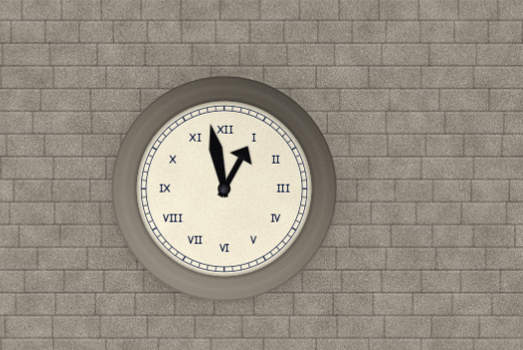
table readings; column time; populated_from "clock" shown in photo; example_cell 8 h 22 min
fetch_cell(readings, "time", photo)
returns 12 h 58 min
